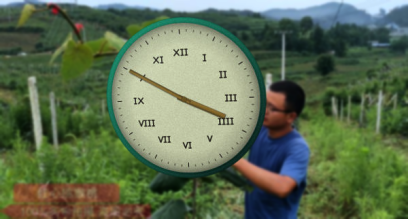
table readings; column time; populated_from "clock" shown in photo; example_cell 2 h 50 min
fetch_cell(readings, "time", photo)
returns 3 h 50 min
